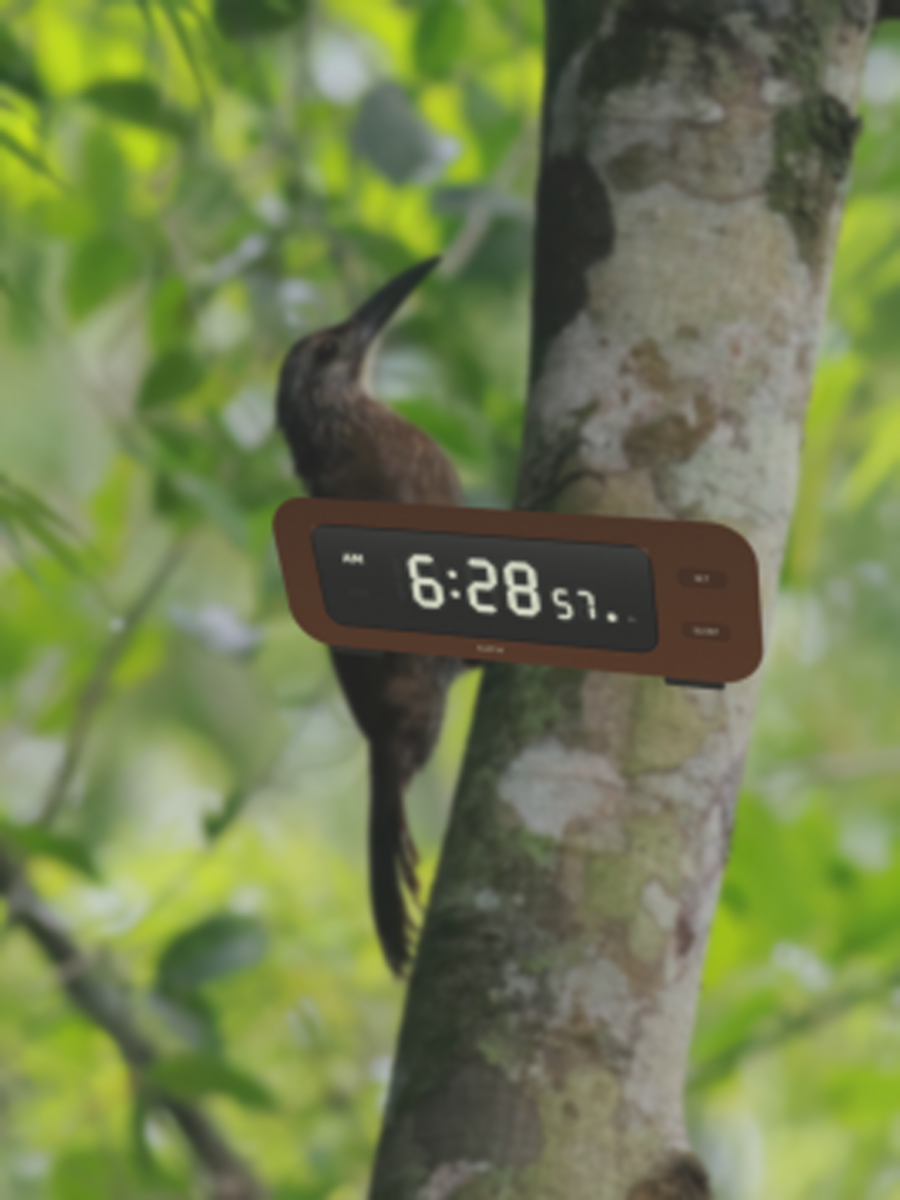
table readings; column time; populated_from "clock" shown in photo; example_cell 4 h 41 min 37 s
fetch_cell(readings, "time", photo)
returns 6 h 28 min 57 s
